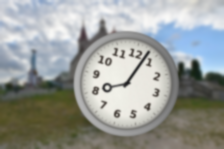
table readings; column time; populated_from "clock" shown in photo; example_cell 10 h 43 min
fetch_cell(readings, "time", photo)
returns 8 h 03 min
